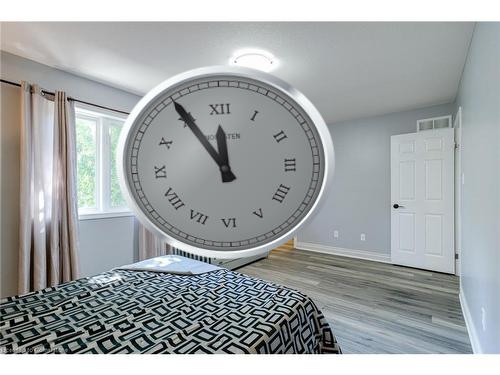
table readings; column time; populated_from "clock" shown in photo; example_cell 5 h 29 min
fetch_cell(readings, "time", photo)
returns 11 h 55 min
